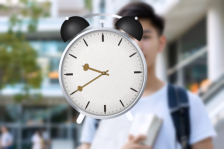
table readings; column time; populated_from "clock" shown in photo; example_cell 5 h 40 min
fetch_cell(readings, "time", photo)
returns 9 h 40 min
